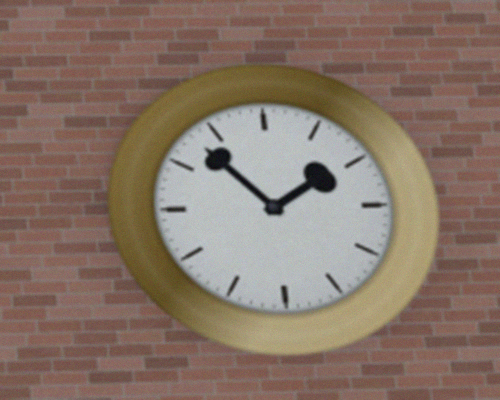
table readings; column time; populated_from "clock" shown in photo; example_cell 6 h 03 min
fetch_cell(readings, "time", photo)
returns 1 h 53 min
